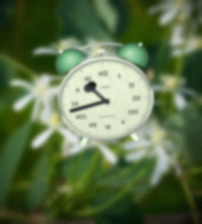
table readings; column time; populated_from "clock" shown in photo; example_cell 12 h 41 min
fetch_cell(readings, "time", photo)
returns 10 h 43 min
